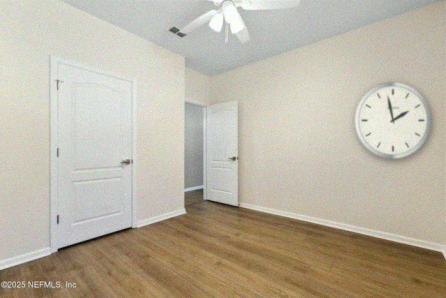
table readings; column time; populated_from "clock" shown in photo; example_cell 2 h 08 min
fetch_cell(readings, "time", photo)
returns 1 h 58 min
